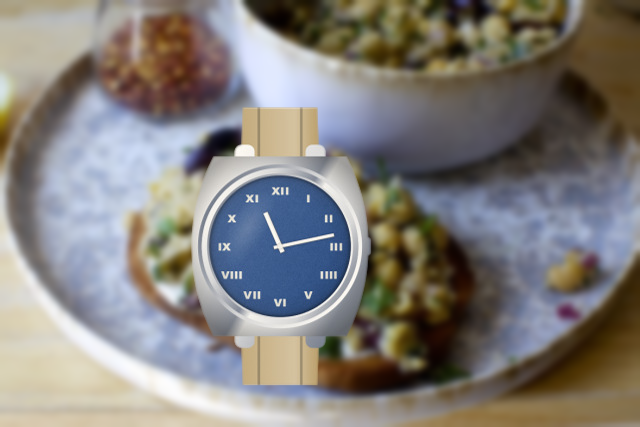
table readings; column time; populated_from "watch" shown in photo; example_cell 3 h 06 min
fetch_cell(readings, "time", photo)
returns 11 h 13 min
